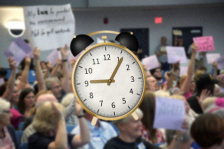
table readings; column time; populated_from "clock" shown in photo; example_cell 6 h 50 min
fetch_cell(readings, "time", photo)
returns 9 h 06 min
